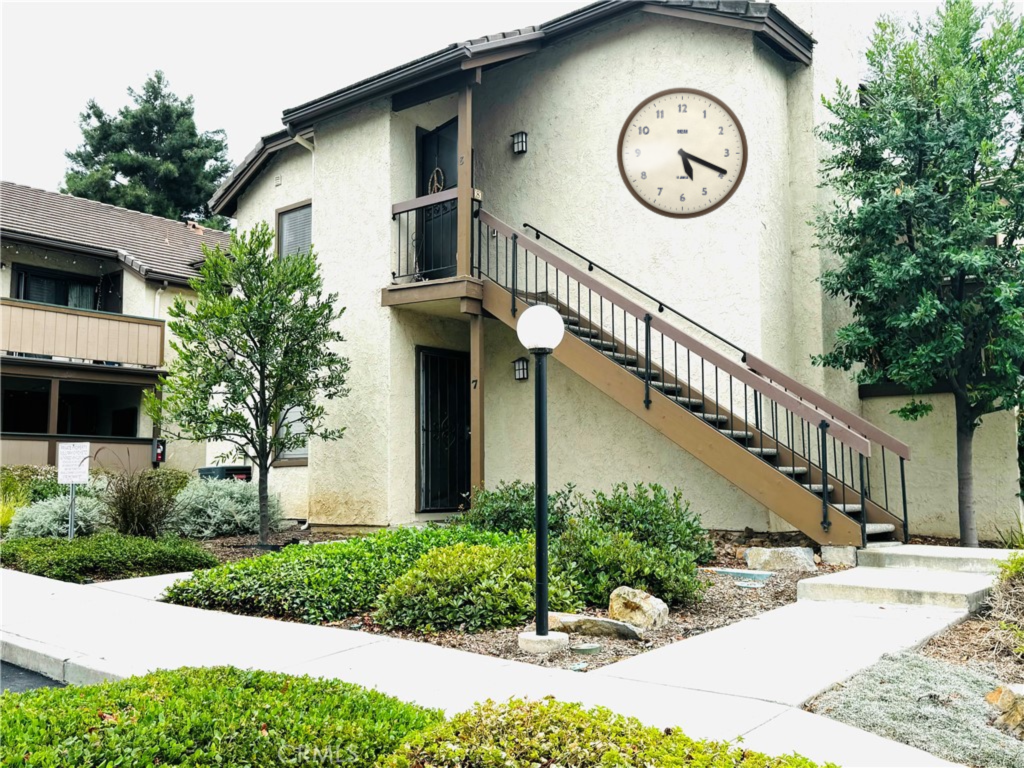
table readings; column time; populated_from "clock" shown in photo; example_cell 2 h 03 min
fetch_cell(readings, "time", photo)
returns 5 h 19 min
